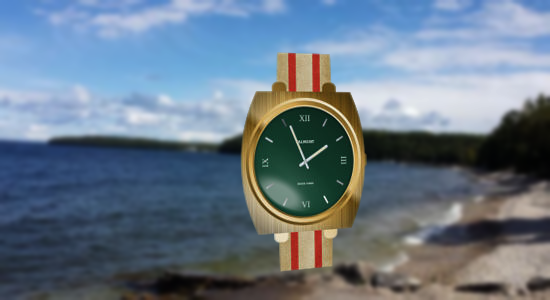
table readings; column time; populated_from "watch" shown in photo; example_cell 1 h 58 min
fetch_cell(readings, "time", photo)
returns 1 h 56 min
